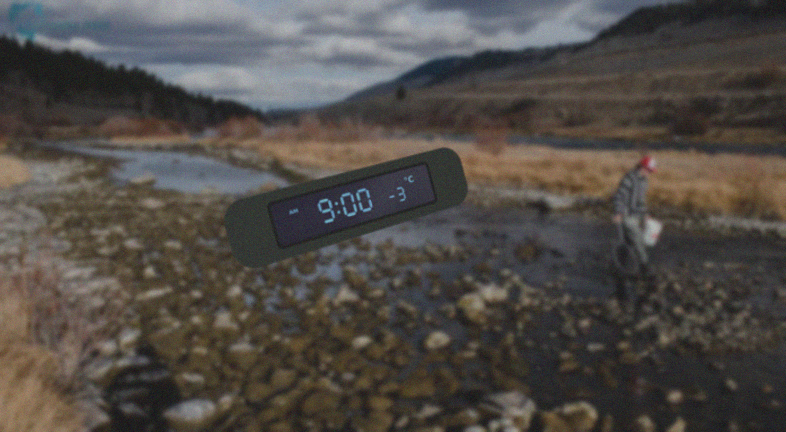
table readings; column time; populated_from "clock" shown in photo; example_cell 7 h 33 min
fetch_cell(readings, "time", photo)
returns 9 h 00 min
